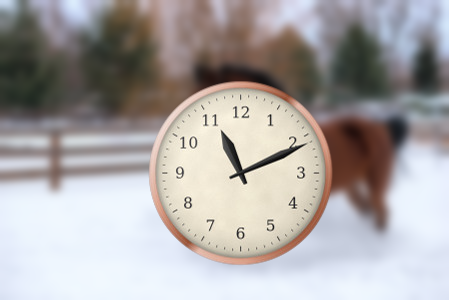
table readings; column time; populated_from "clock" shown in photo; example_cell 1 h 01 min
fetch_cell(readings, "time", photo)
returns 11 h 11 min
